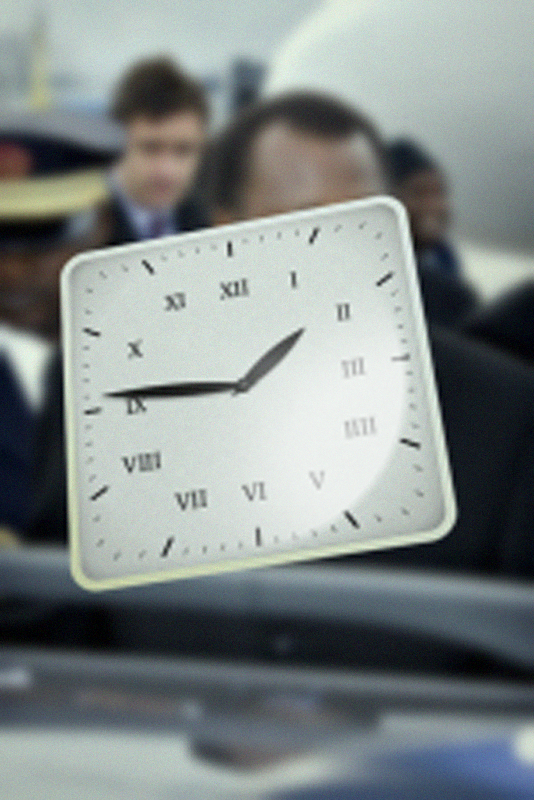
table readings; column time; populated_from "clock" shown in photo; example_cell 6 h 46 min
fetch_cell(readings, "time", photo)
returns 1 h 46 min
